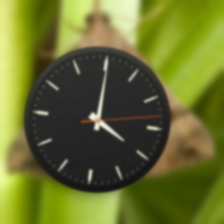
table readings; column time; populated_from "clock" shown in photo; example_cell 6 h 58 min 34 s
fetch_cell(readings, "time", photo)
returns 4 h 00 min 13 s
